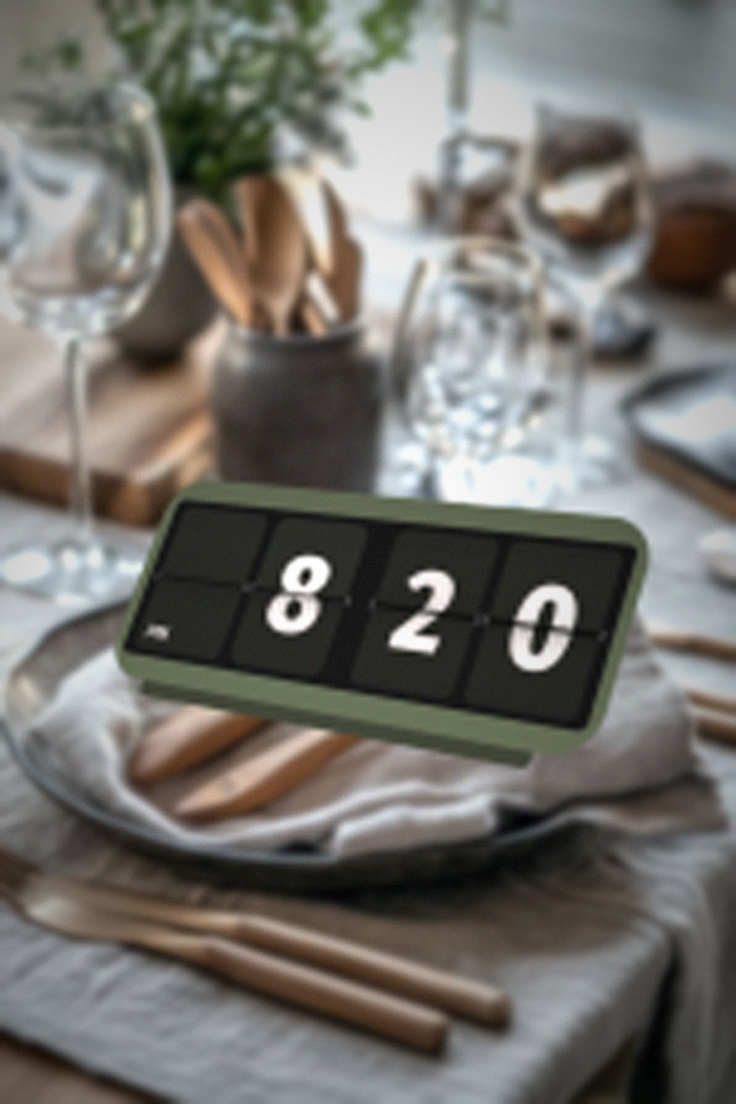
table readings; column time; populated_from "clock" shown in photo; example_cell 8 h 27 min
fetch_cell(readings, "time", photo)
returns 8 h 20 min
